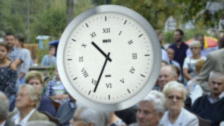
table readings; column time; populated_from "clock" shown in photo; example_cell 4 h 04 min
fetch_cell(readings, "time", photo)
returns 10 h 34 min
